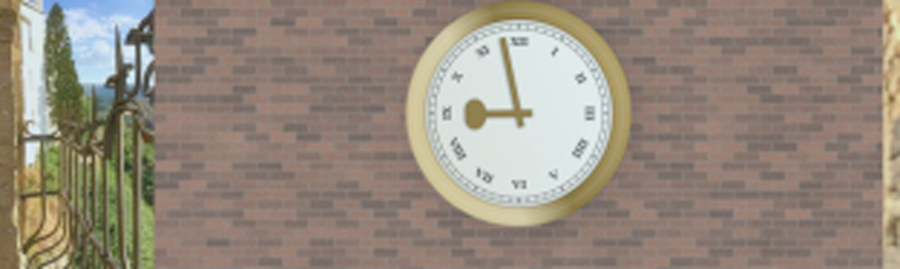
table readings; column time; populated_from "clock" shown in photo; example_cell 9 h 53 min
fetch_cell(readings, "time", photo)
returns 8 h 58 min
